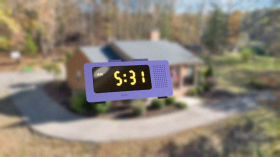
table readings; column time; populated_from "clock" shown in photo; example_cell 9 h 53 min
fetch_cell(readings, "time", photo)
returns 5 h 31 min
